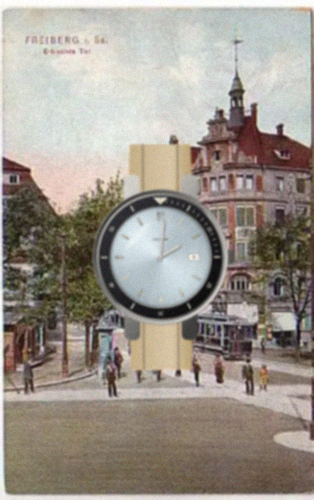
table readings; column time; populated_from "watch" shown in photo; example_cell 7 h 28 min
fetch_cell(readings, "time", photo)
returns 2 h 01 min
